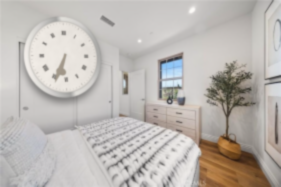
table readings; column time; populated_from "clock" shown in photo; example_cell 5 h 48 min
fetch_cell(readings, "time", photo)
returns 6 h 34 min
